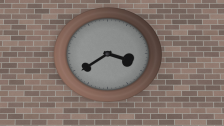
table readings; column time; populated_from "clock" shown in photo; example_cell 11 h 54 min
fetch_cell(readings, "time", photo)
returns 3 h 39 min
